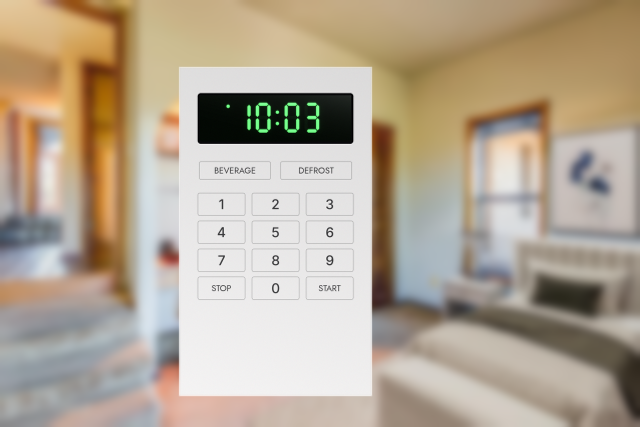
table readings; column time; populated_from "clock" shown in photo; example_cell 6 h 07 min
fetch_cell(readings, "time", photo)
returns 10 h 03 min
